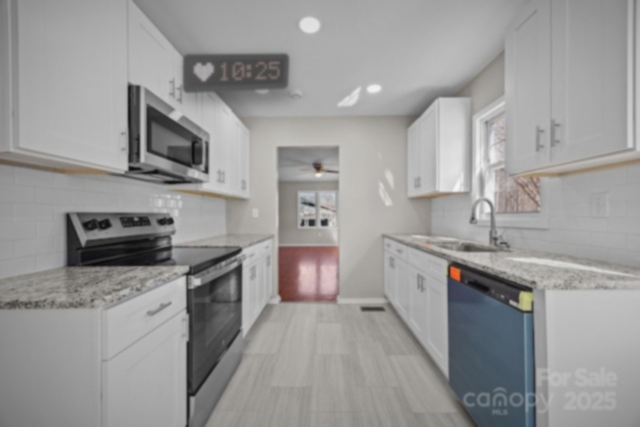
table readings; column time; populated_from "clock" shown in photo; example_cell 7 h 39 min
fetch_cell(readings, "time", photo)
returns 10 h 25 min
